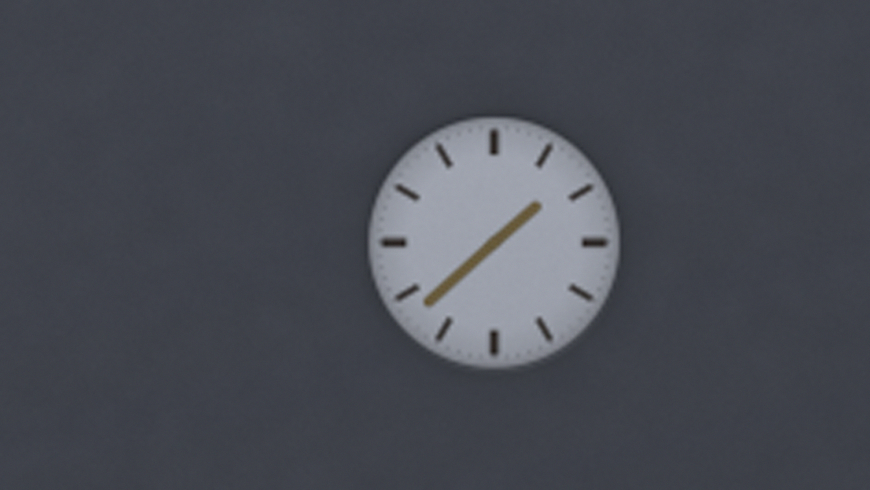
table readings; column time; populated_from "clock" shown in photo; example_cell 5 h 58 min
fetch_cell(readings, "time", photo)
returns 1 h 38 min
